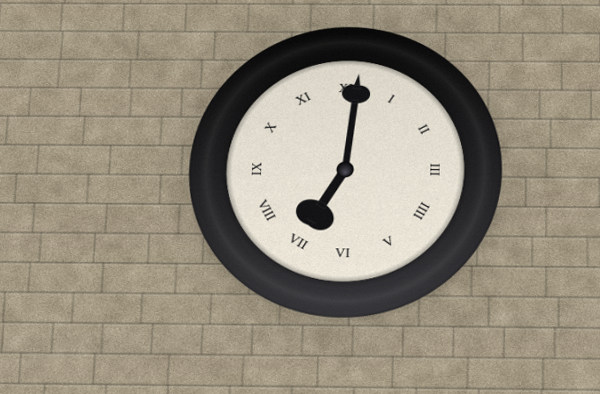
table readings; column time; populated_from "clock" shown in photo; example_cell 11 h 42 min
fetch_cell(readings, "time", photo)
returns 7 h 01 min
